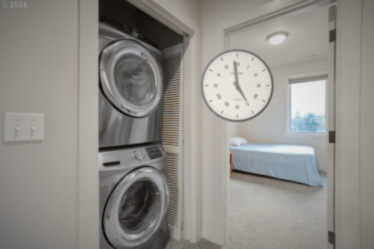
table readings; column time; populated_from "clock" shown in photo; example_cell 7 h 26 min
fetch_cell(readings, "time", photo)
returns 4 h 59 min
